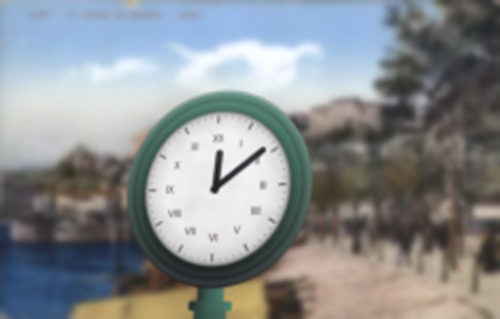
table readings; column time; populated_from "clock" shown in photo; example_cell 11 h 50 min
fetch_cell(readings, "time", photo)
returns 12 h 09 min
